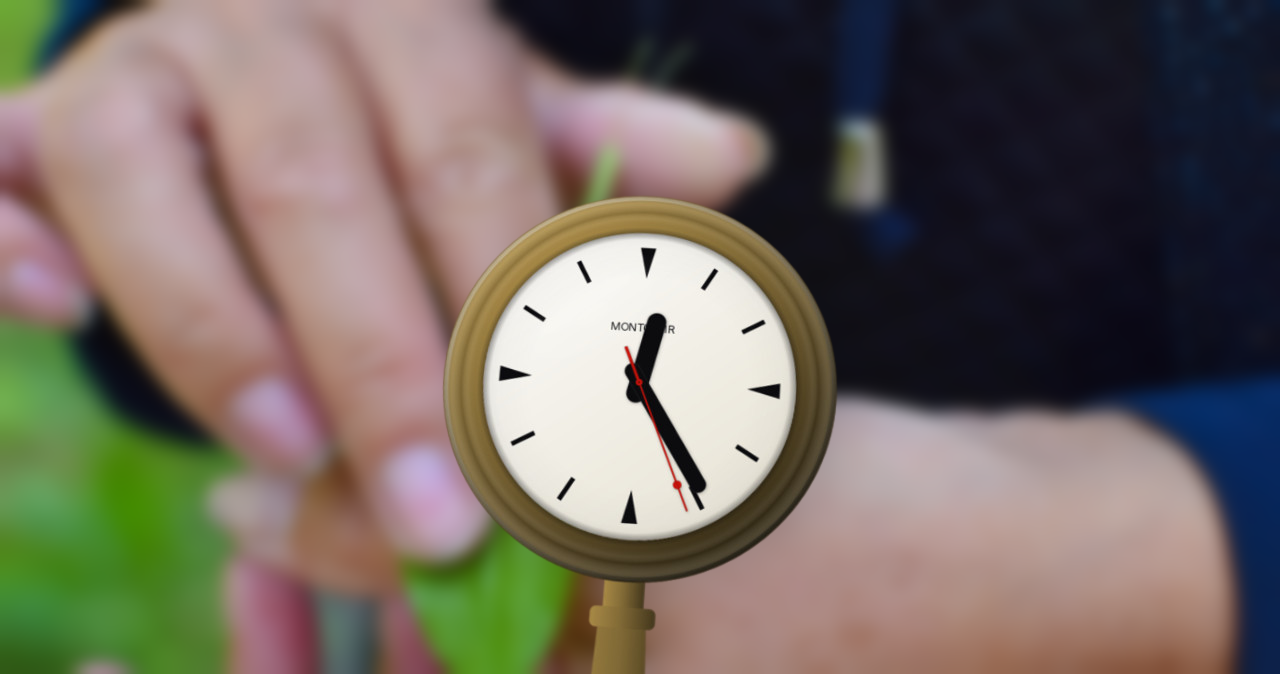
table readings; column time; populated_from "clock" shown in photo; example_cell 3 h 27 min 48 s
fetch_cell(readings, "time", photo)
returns 12 h 24 min 26 s
